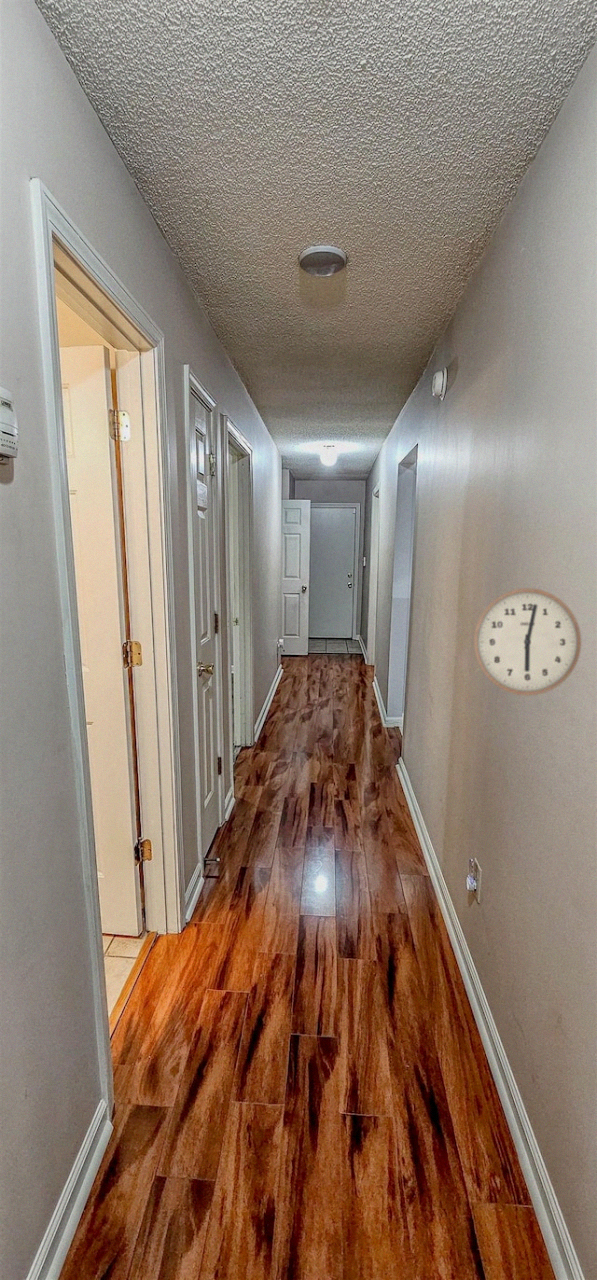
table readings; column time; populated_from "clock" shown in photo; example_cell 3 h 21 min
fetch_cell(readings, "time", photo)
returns 6 h 02 min
